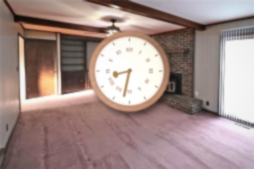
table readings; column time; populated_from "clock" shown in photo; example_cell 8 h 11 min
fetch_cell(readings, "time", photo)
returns 8 h 32 min
